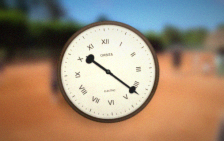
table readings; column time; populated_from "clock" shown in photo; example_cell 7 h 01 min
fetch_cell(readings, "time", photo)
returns 10 h 22 min
